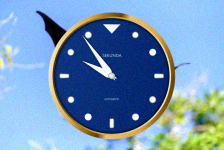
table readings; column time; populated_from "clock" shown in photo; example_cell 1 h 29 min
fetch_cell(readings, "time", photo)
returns 9 h 54 min
